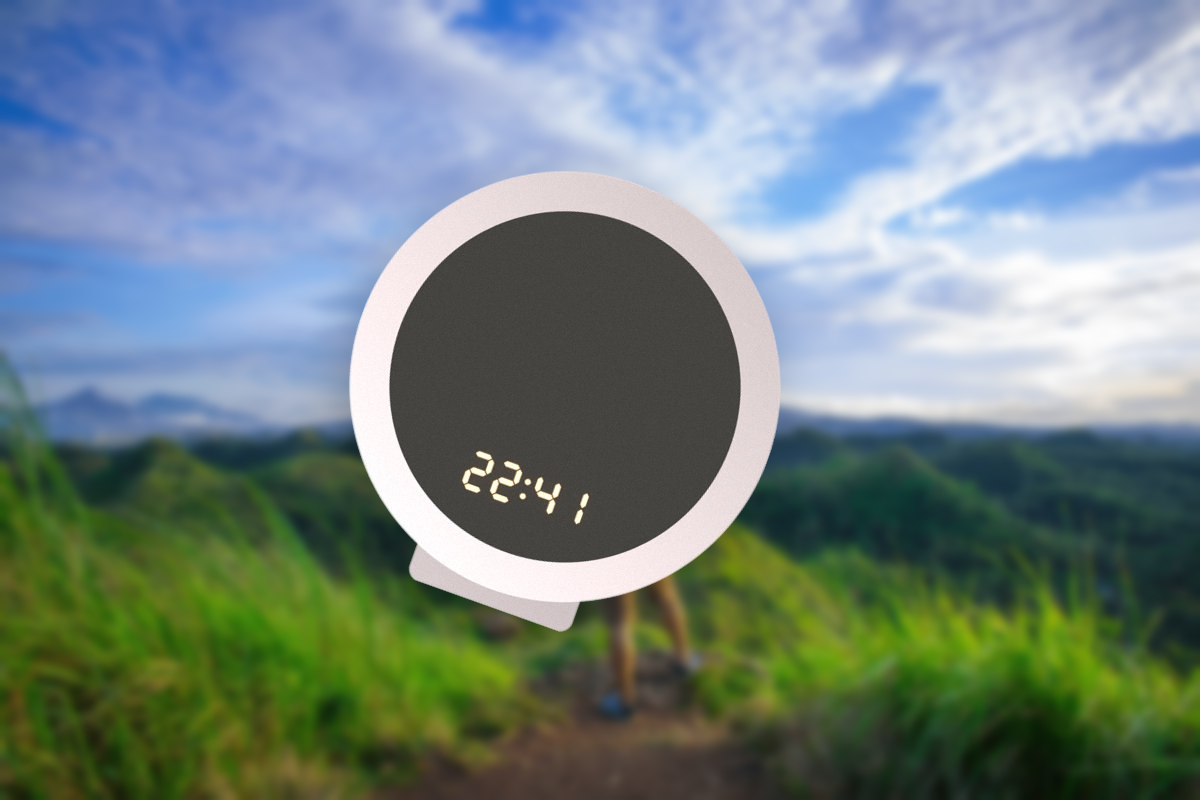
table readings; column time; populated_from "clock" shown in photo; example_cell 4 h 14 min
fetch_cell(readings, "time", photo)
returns 22 h 41 min
